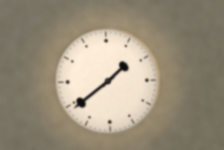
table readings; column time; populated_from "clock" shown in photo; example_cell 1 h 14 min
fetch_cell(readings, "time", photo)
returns 1 h 39 min
